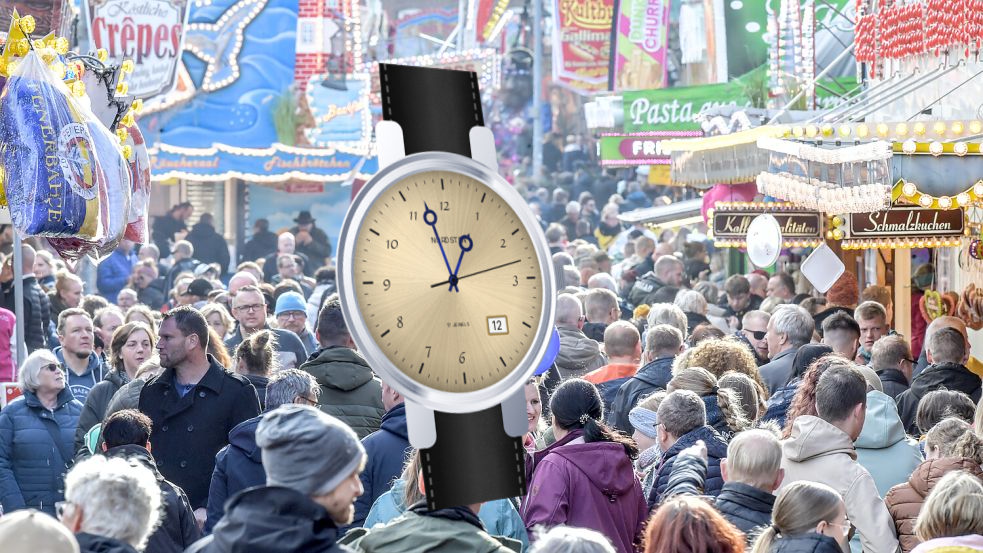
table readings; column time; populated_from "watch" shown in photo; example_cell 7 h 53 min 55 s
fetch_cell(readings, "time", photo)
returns 12 h 57 min 13 s
